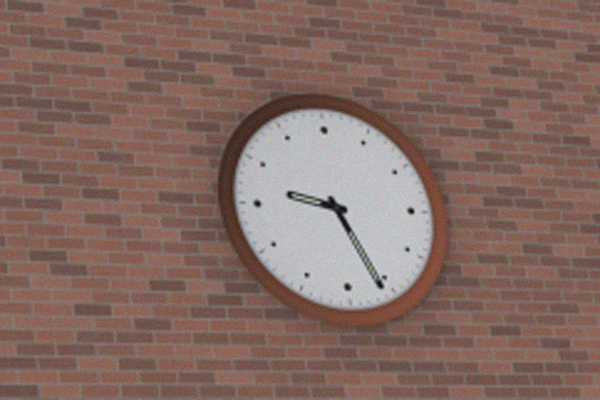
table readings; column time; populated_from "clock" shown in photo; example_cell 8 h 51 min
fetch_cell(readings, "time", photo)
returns 9 h 26 min
